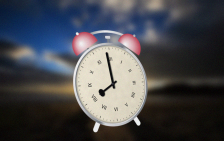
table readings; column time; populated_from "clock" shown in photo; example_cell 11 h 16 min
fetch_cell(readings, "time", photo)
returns 7 h 59 min
